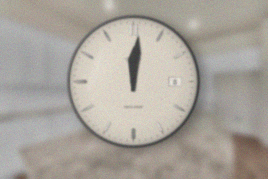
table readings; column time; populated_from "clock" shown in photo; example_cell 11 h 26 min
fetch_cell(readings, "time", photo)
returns 12 h 01 min
